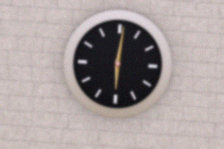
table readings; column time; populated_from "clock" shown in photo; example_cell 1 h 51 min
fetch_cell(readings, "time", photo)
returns 6 h 01 min
